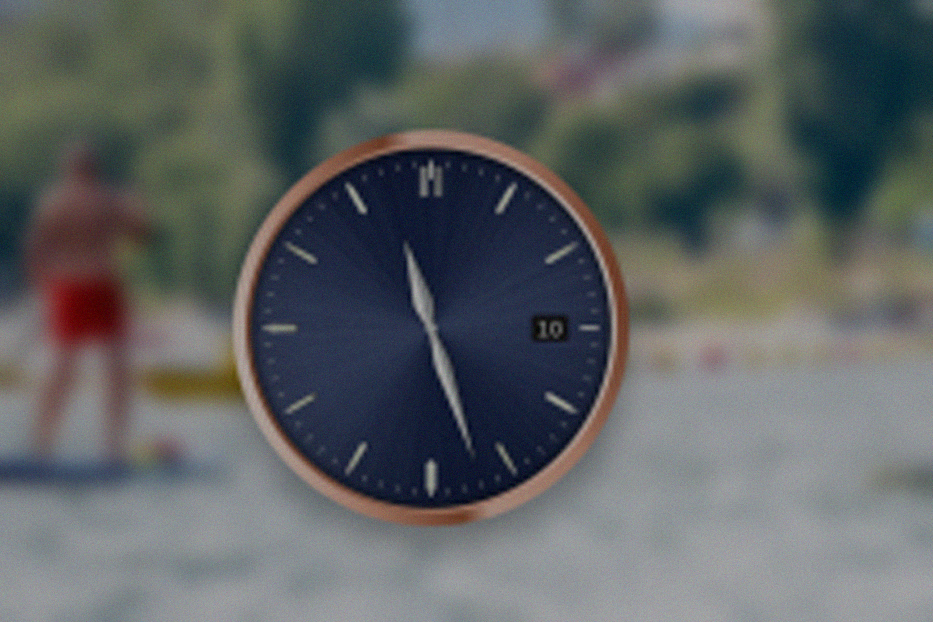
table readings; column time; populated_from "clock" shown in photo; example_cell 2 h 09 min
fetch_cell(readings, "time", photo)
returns 11 h 27 min
